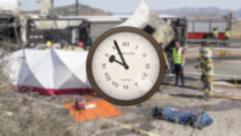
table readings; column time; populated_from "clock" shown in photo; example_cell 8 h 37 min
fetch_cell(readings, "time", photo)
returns 9 h 56 min
